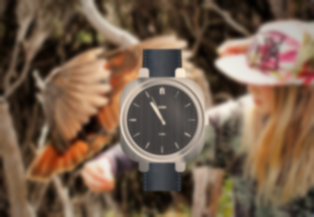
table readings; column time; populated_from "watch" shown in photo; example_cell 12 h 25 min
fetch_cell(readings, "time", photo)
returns 10 h 56 min
